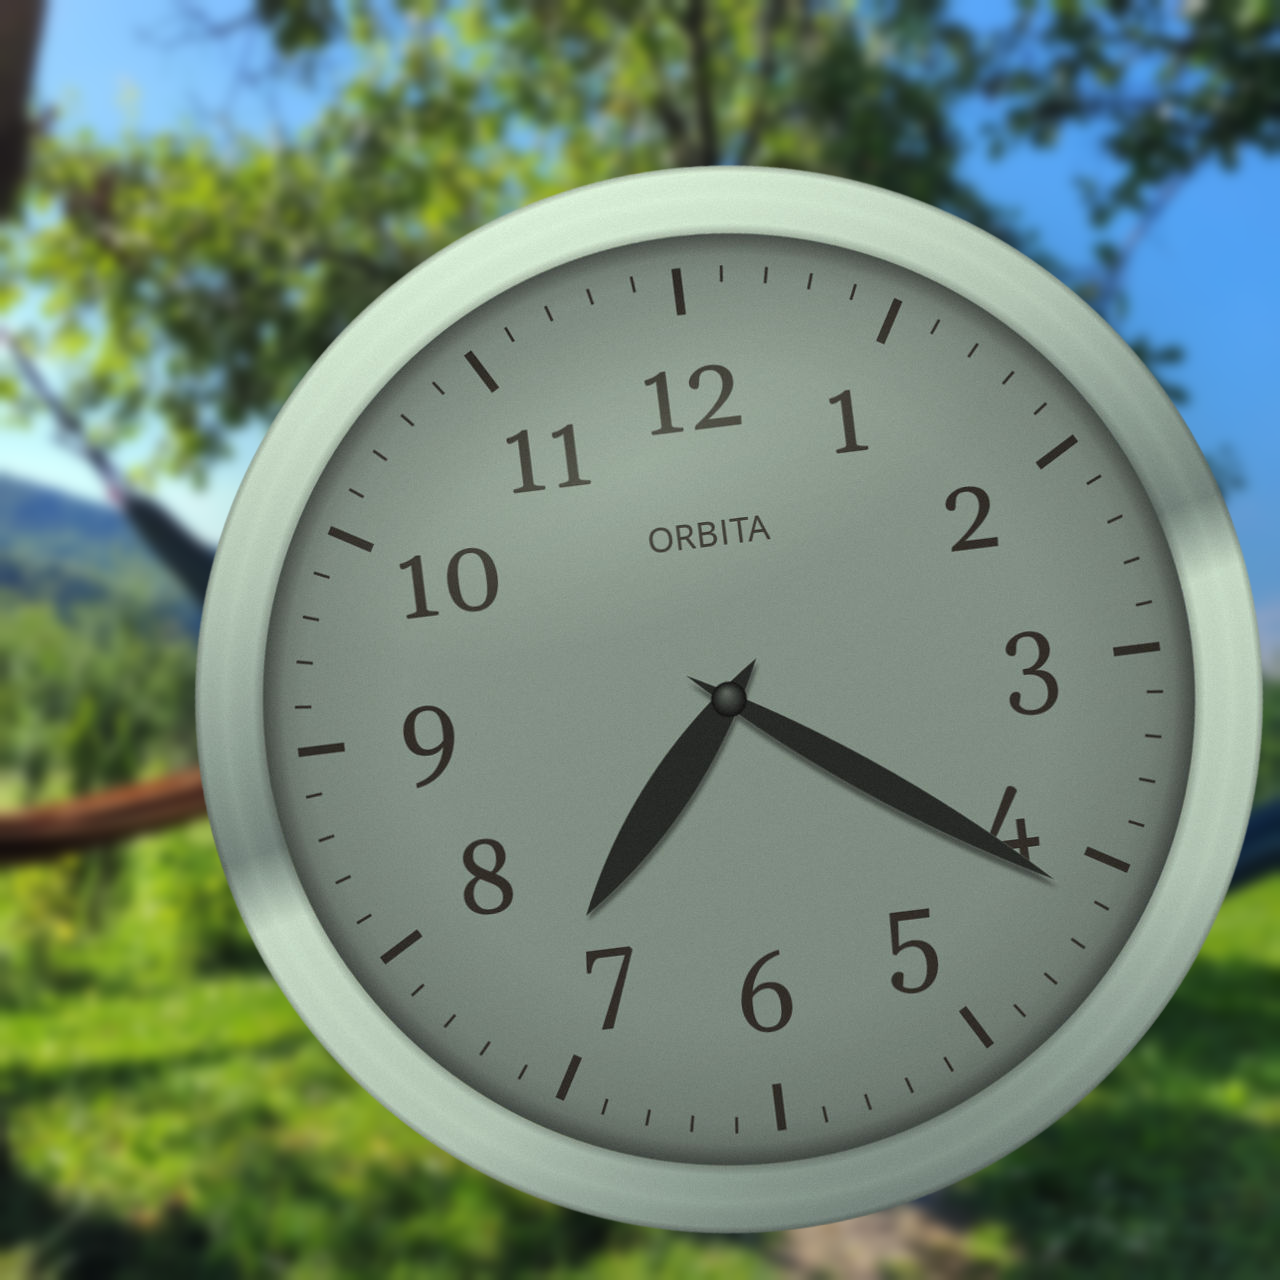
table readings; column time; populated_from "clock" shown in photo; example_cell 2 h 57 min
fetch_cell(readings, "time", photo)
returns 7 h 21 min
